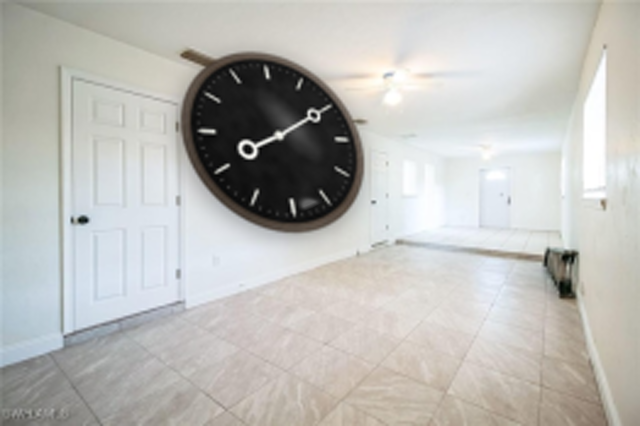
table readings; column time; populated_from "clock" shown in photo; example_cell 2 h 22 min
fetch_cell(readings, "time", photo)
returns 8 h 10 min
